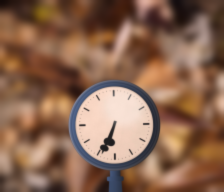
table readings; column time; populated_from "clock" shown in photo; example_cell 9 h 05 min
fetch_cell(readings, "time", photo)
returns 6 h 34 min
